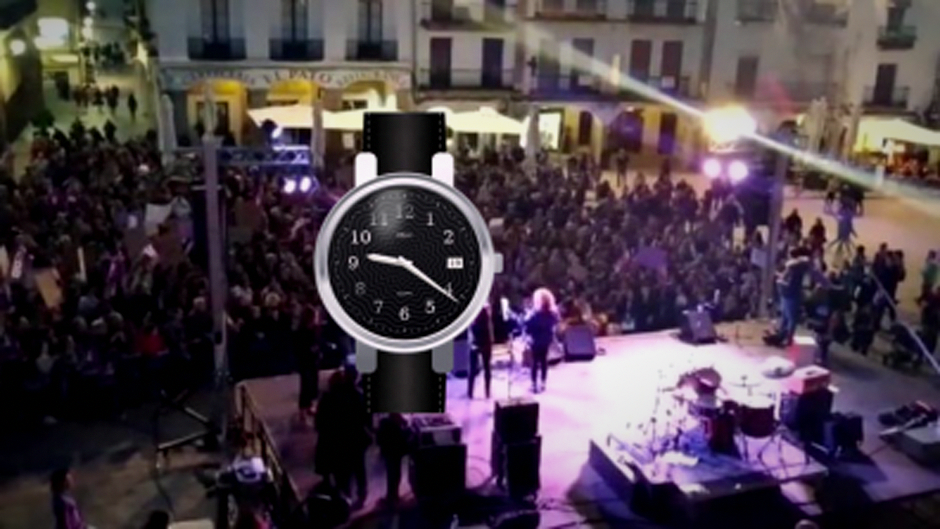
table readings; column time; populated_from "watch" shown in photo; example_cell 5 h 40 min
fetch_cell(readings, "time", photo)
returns 9 h 21 min
